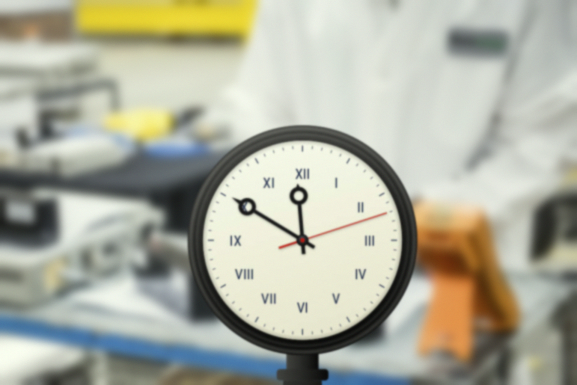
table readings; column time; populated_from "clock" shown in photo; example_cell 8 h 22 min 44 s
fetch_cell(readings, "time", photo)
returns 11 h 50 min 12 s
